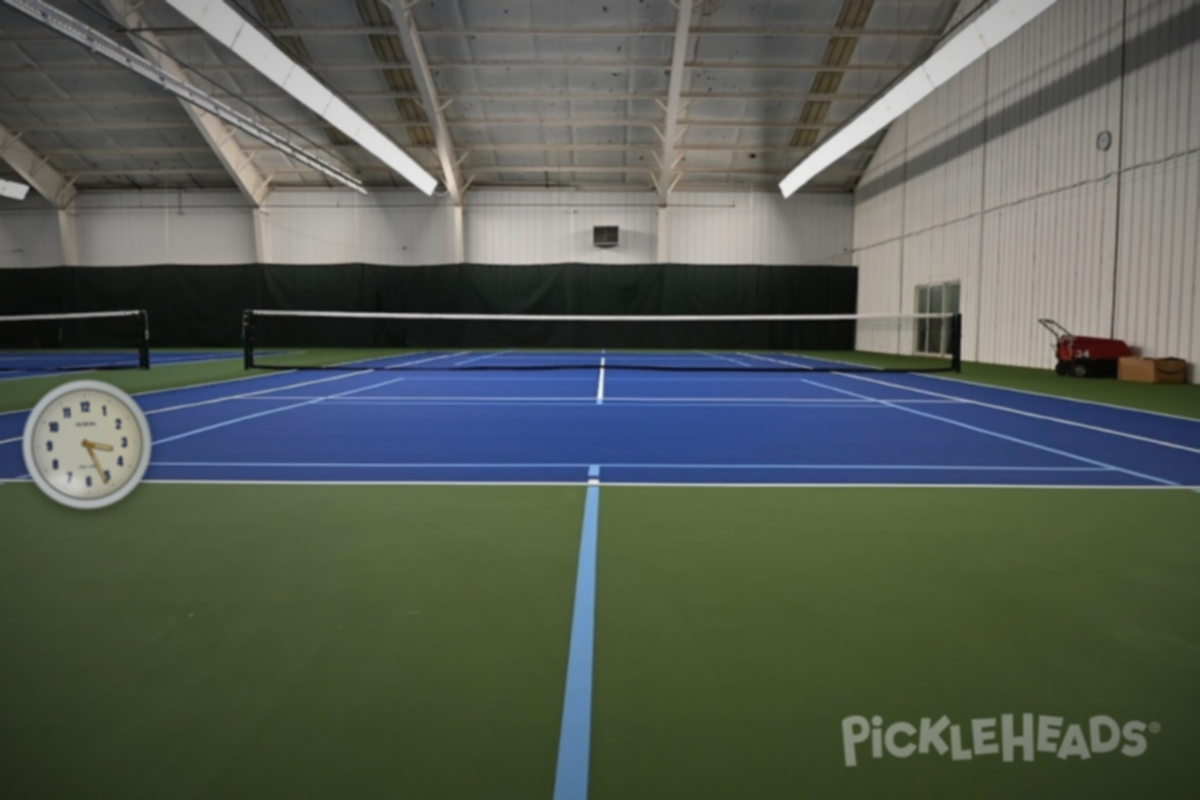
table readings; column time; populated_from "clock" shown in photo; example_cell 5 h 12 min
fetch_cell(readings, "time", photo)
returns 3 h 26 min
